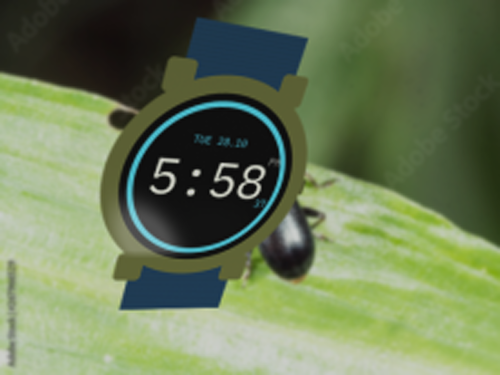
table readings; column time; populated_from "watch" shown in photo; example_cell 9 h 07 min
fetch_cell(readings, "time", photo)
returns 5 h 58 min
